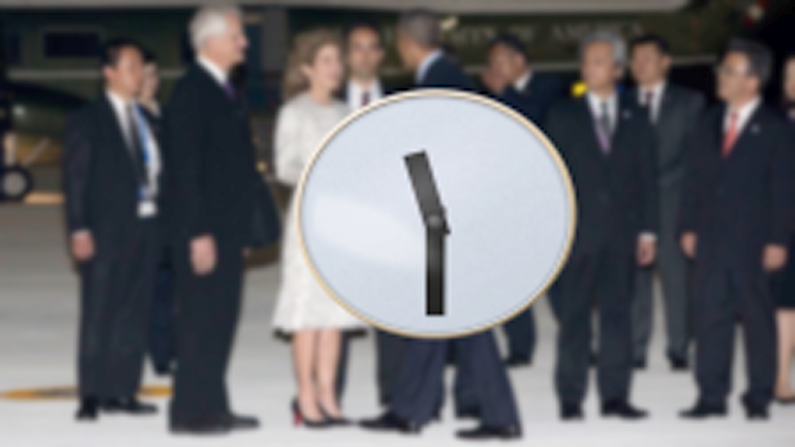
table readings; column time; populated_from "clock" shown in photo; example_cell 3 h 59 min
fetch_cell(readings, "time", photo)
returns 11 h 30 min
